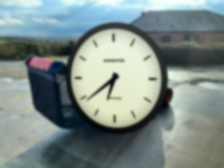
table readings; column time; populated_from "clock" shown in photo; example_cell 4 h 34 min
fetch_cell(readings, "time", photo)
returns 6 h 39 min
